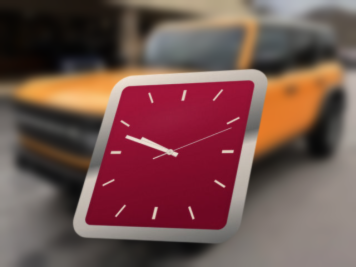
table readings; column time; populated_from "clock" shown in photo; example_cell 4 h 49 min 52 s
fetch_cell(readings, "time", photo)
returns 9 h 48 min 11 s
